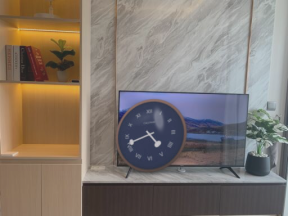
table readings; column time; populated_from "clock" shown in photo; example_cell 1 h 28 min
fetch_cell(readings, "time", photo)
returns 4 h 42 min
